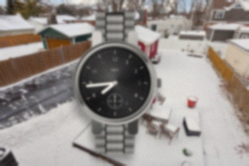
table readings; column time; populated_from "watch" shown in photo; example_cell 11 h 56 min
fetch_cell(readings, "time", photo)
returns 7 h 44 min
